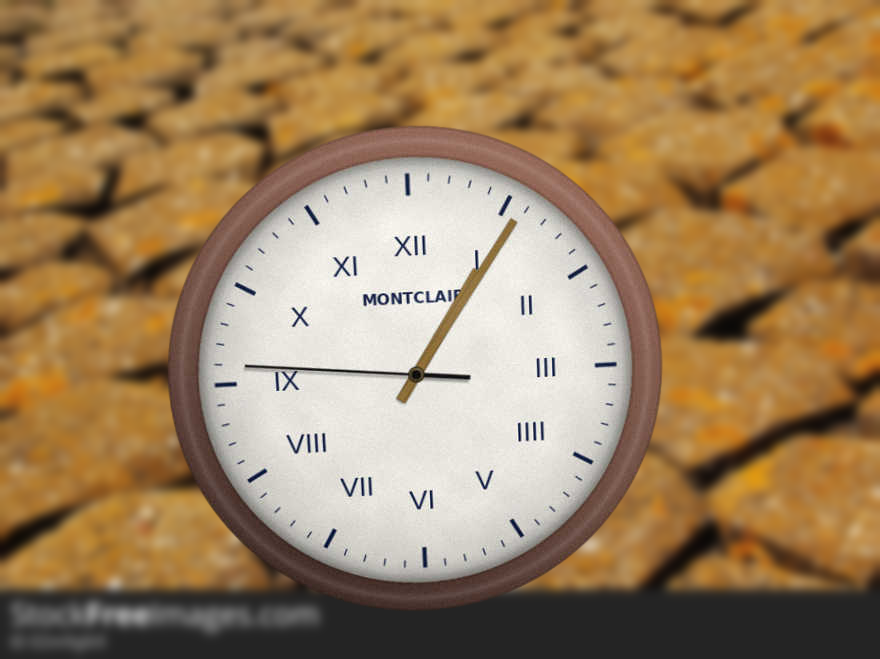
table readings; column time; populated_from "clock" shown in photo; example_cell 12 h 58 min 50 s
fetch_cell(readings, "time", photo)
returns 1 h 05 min 46 s
